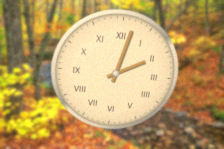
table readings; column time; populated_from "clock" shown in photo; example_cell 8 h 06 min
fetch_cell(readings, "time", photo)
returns 2 h 02 min
